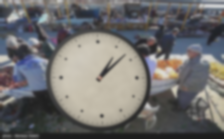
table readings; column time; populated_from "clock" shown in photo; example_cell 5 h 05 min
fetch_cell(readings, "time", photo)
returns 1 h 08 min
